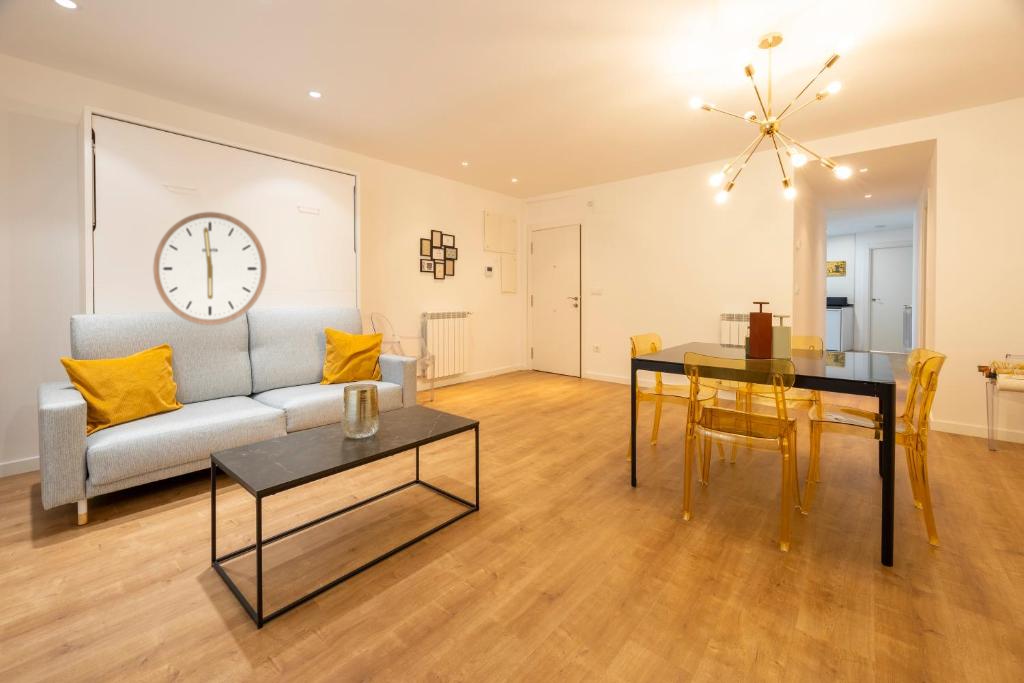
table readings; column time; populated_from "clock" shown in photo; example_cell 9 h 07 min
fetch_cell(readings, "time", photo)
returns 5 h 59 min
